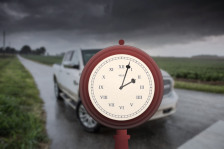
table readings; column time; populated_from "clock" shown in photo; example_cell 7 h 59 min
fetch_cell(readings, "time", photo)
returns 2 h 03 min
